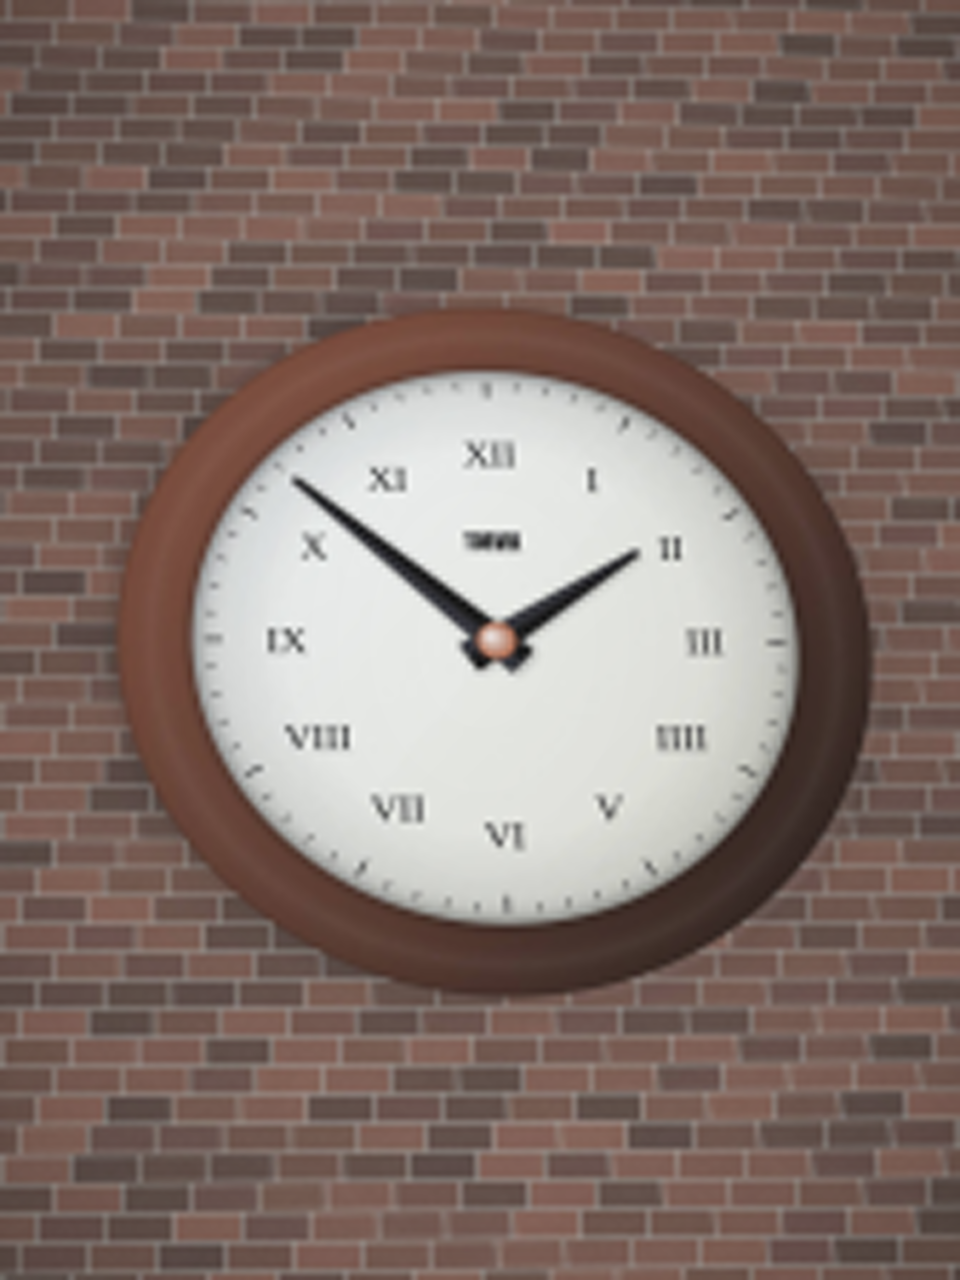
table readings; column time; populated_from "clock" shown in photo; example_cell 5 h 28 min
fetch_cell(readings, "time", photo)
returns 1 h 52 min
